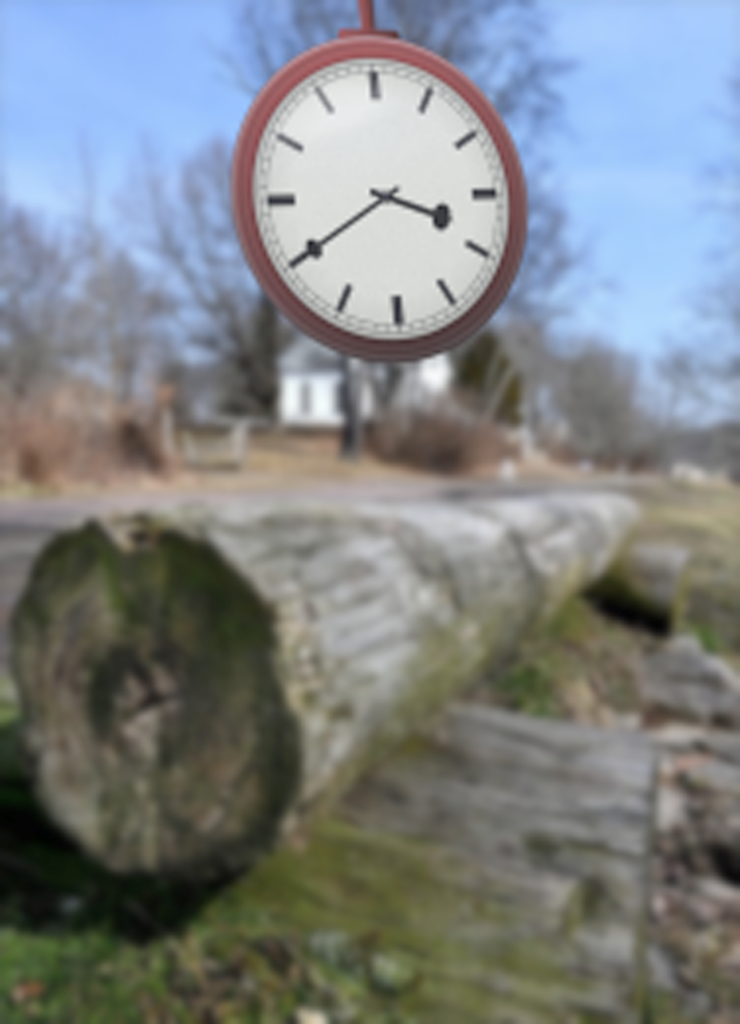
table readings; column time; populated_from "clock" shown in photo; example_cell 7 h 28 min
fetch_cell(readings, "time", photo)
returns 3 h 40 min
